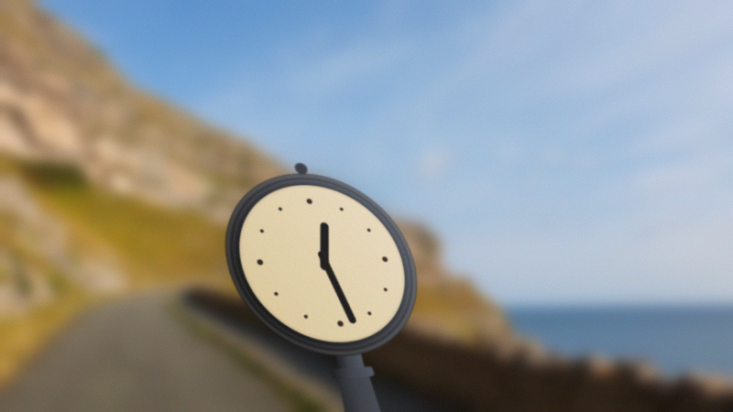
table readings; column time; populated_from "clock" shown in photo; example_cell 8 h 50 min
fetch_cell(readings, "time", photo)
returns 12 h 28 min
